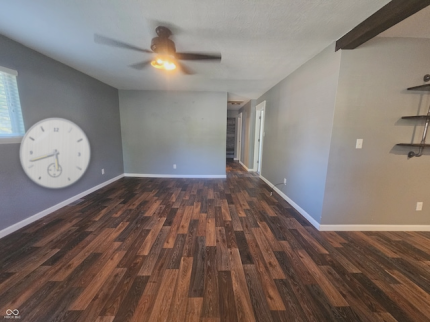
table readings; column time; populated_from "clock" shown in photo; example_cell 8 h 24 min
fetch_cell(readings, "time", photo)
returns 5 h 42 min
